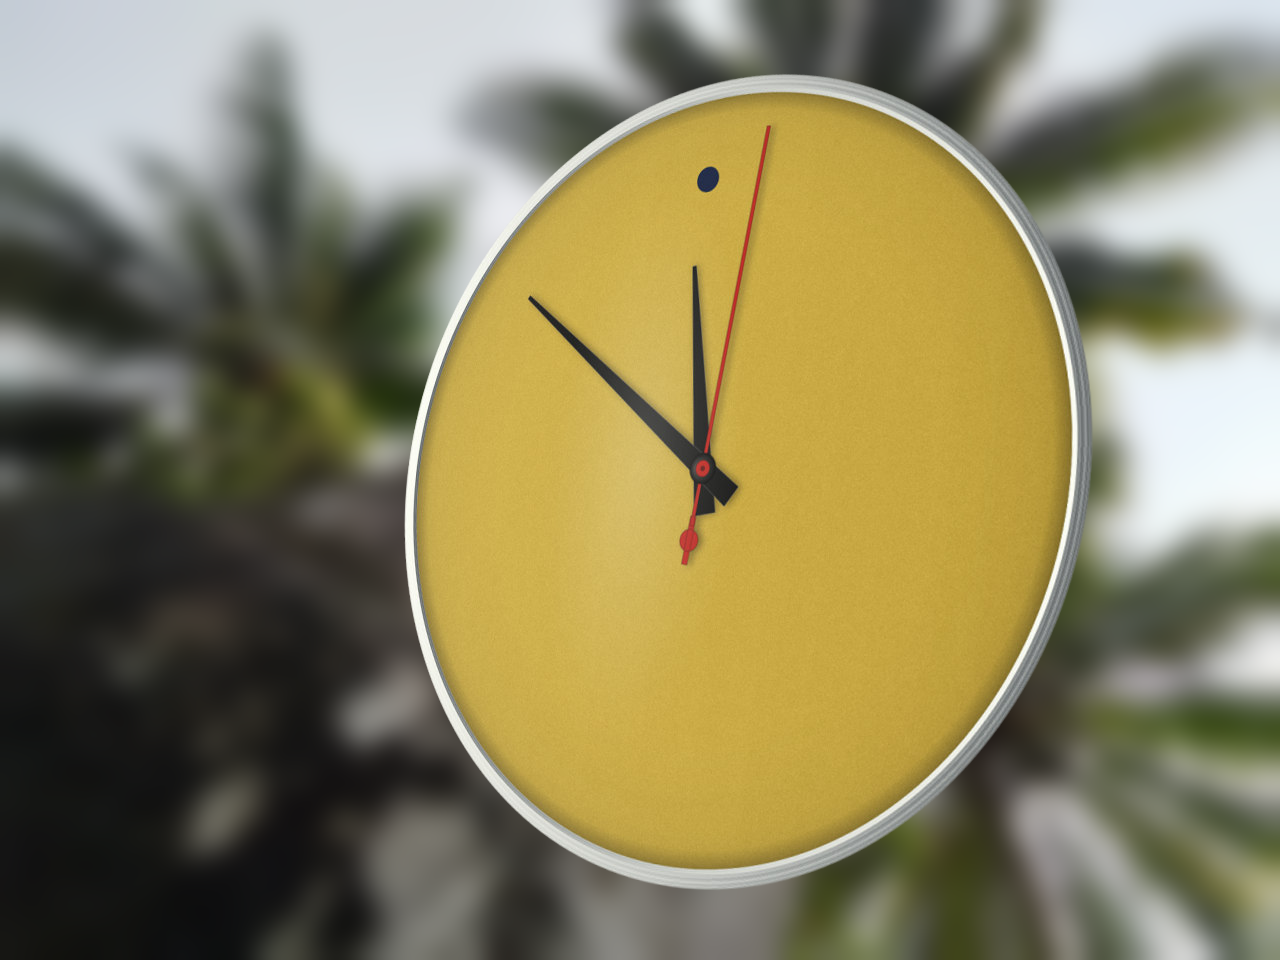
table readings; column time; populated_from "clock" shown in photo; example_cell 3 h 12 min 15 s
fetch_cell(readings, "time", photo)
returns 11 h 52 min 02 s
